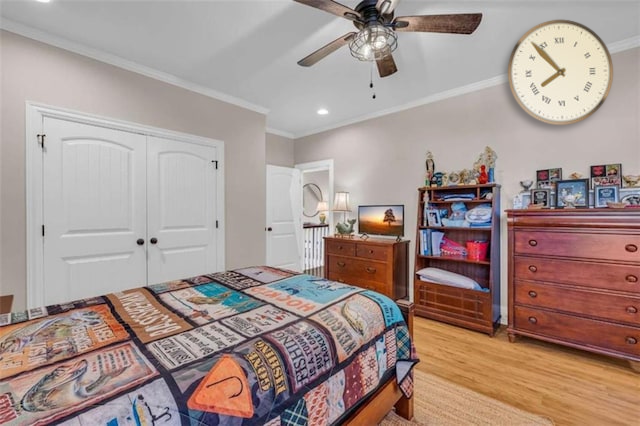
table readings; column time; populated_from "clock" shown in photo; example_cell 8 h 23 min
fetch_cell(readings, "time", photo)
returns 7 h 53 min
